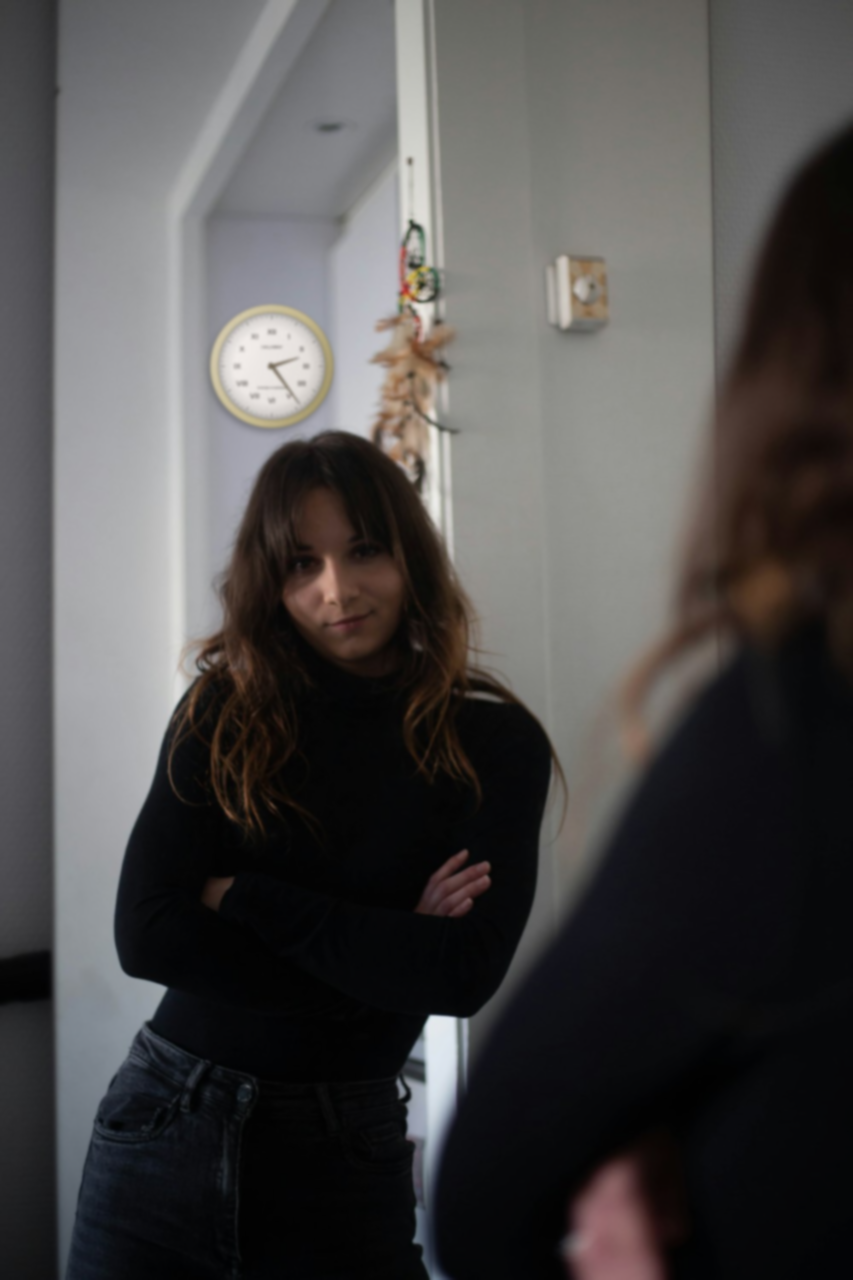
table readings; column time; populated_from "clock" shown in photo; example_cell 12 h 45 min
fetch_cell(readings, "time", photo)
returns 2 h 24 min
